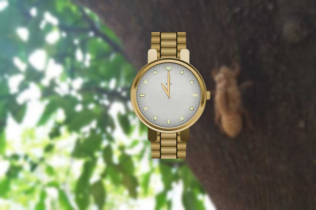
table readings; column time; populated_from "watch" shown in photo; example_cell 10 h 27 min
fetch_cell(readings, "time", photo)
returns 11 h 00 min
